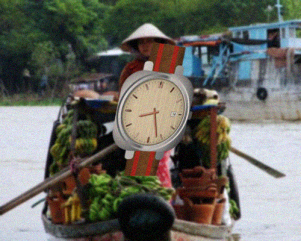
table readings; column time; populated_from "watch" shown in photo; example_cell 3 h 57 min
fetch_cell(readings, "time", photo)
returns 8 h 27 min
